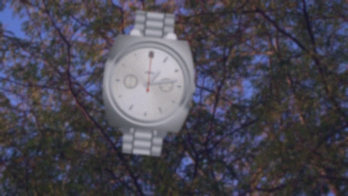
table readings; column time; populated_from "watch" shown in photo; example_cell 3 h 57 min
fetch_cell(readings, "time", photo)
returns 1 h 13 min
